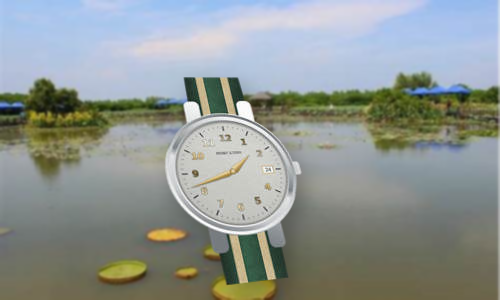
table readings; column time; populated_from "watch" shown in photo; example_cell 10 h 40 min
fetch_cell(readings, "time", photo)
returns 1 h 42 min
